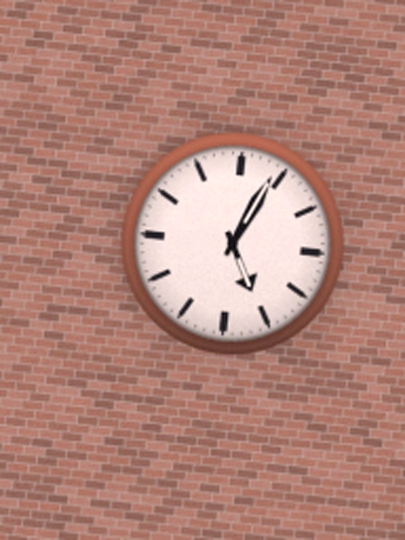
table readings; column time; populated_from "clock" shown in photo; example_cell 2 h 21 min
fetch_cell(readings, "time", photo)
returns 5 h 04 min
